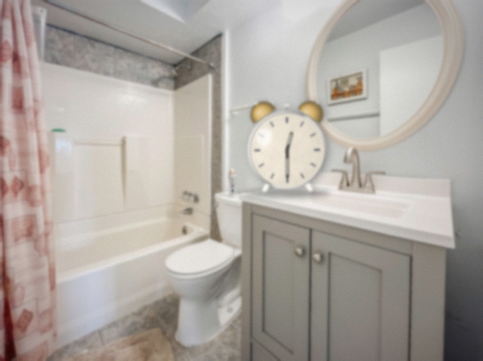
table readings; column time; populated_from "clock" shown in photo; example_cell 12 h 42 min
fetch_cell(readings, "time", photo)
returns 12 h 30 min
